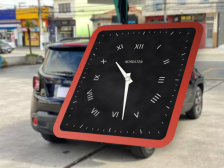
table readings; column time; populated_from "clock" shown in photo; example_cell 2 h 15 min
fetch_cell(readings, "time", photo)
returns 10 h 28 min
